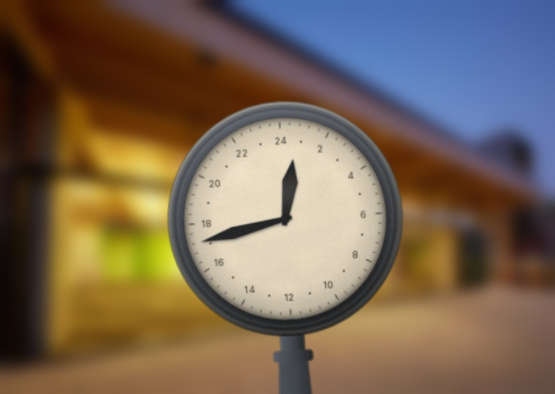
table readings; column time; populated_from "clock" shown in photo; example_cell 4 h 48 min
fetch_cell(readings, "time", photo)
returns 0 h 43 min
